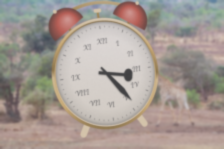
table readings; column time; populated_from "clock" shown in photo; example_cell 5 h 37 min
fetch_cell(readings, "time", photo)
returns 3 h 24 min
